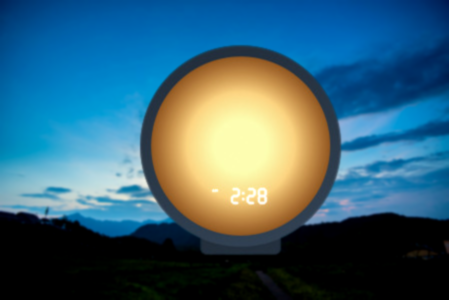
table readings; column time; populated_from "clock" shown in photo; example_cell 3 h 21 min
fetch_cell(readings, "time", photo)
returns 2 h 28 min
